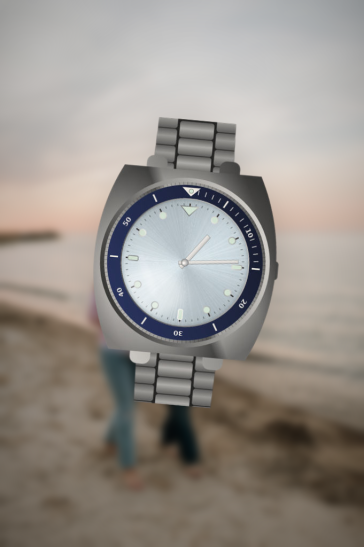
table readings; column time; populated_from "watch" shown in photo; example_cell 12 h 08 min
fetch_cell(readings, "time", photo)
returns 1 h 14 min
